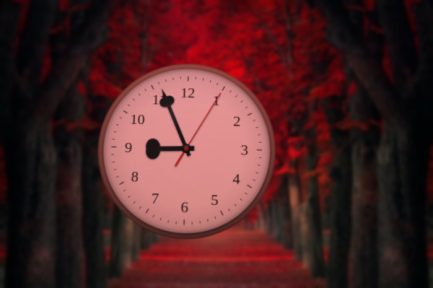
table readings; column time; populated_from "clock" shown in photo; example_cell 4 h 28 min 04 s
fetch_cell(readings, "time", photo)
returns 8 h 56 min 05 s
